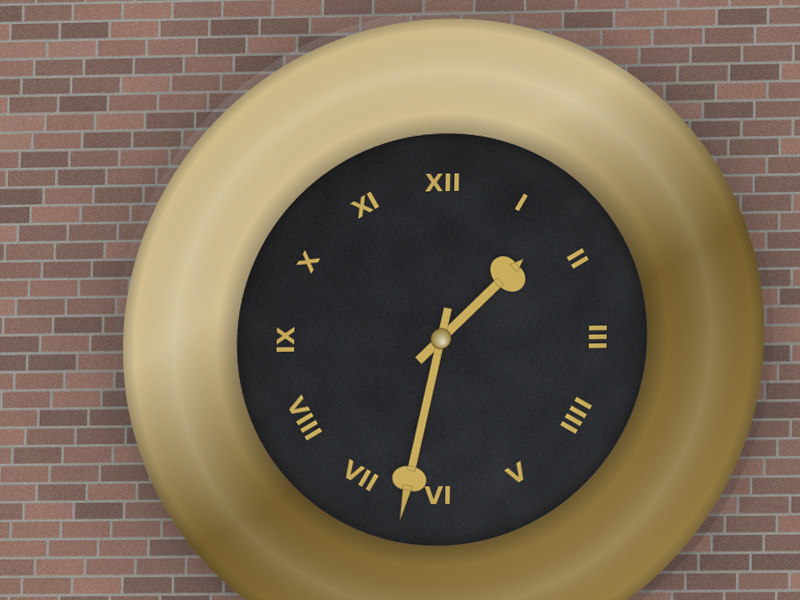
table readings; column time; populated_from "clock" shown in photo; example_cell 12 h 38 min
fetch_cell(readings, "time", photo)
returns 1 h 32 min
